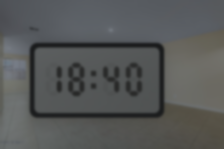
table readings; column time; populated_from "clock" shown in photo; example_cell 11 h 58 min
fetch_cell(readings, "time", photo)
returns 18 h 40 min
